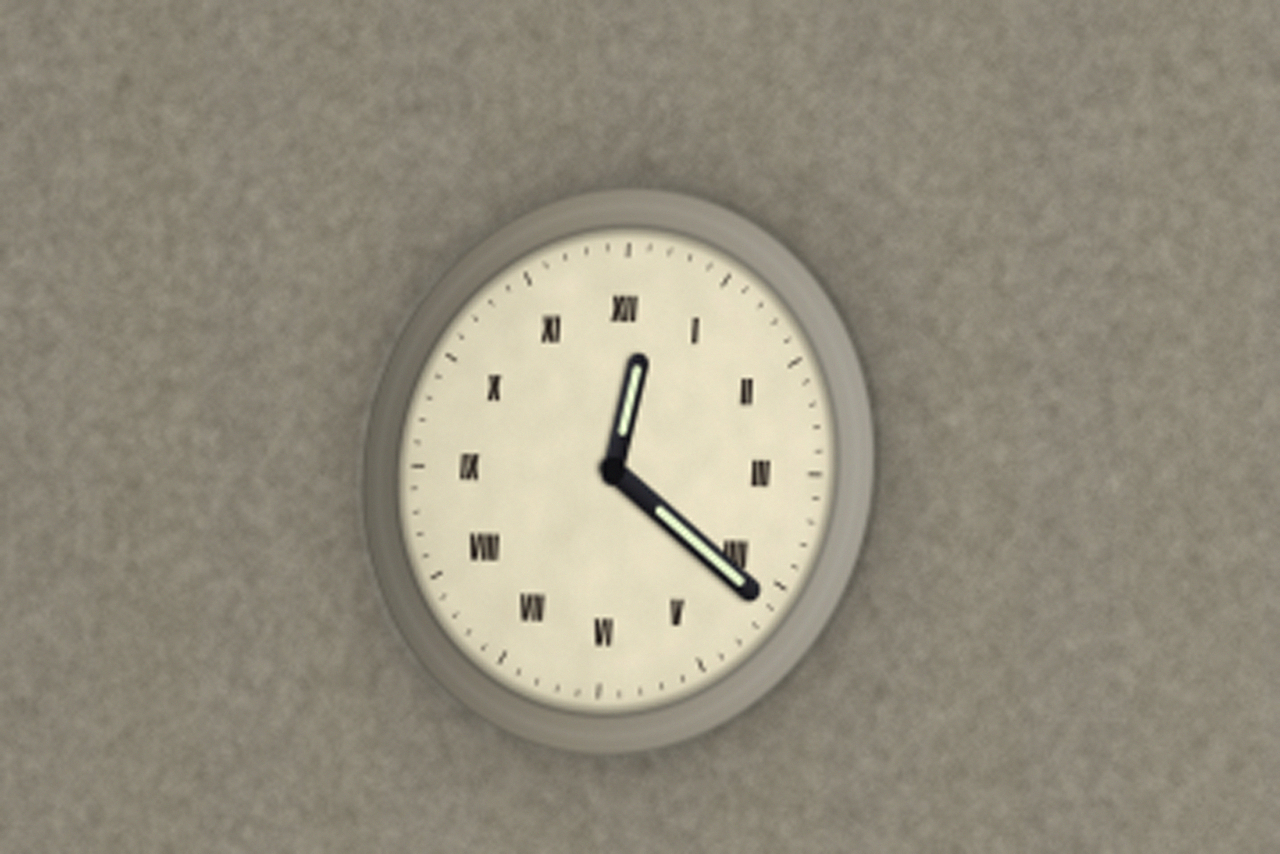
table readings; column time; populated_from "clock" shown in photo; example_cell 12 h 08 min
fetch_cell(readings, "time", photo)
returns 12 h 21 min
